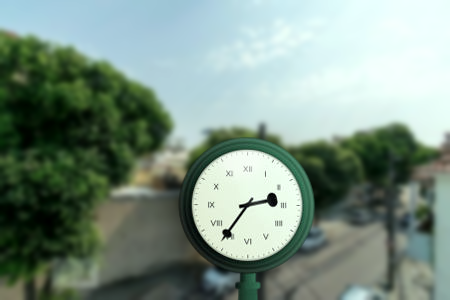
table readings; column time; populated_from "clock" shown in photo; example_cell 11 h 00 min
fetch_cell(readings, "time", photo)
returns 2 h 36 min
